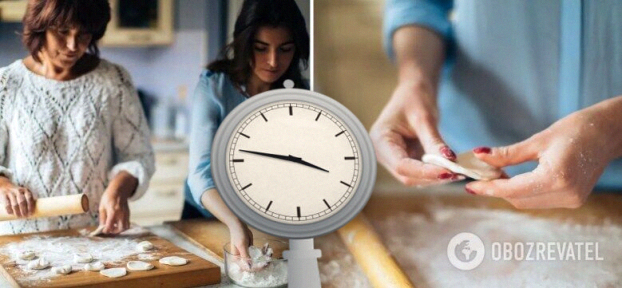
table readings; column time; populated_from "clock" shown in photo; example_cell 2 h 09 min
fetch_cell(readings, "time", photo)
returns 3 h 47 min
